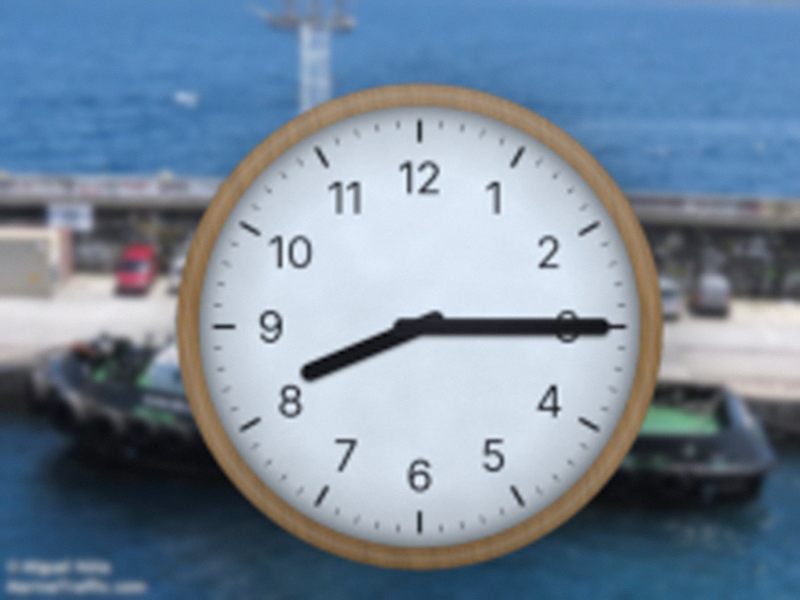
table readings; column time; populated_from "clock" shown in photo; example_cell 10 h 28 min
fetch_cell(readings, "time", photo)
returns 8 h 15 min
